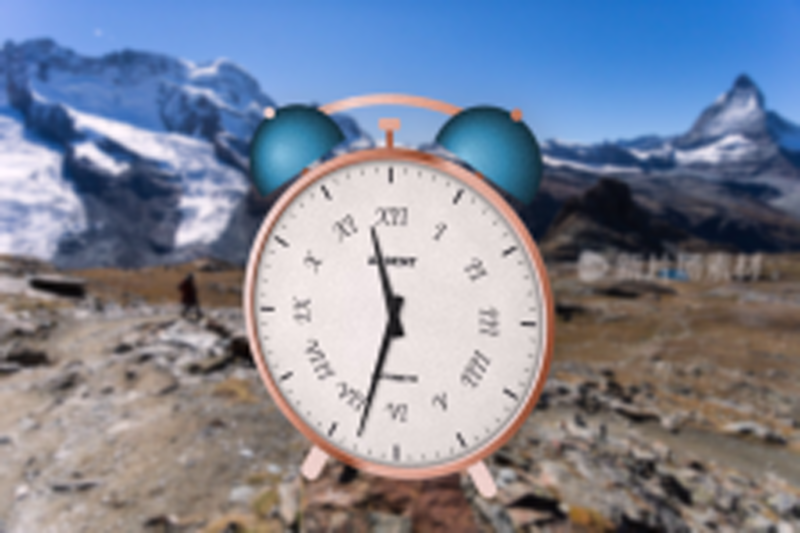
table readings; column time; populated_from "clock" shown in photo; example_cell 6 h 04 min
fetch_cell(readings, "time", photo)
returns 11 h 33 min
